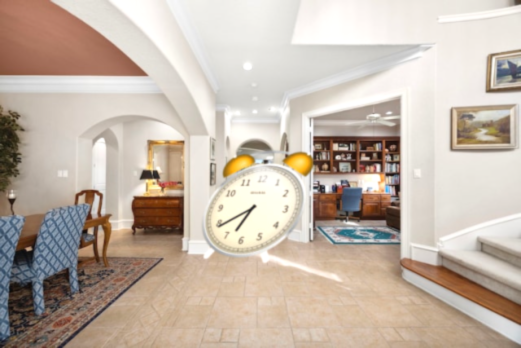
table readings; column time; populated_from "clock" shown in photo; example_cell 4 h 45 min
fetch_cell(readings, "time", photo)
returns 6 h 39 min
